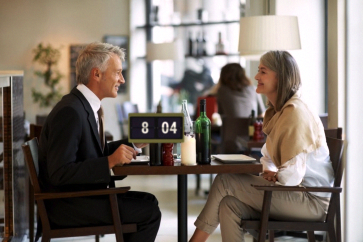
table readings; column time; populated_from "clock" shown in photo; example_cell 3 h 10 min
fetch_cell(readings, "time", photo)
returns 8 h 04 min
